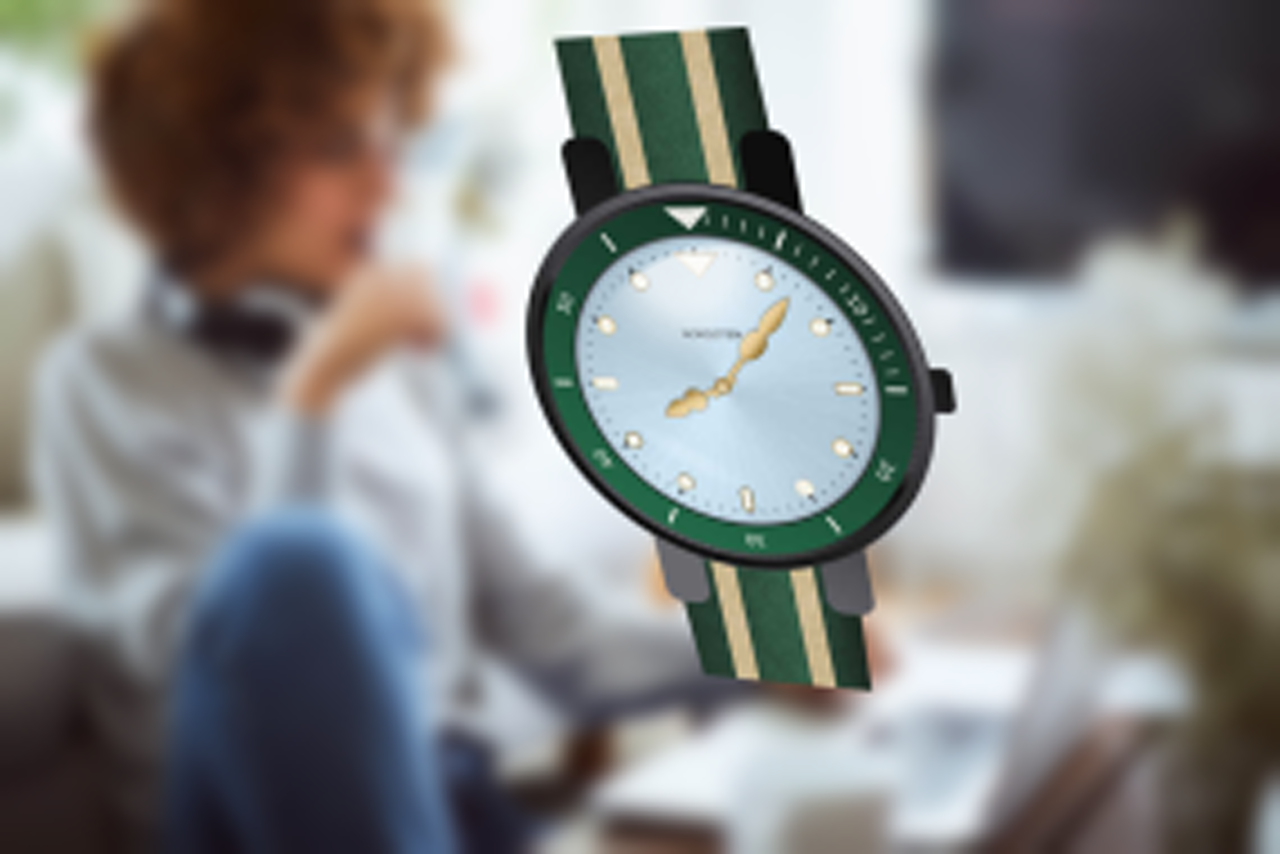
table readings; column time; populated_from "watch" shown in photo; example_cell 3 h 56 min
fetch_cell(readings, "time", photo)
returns 8 h 07 min
